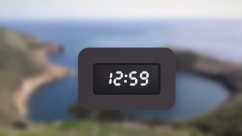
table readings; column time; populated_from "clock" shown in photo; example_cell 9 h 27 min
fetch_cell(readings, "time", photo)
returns 12 h 59 min
